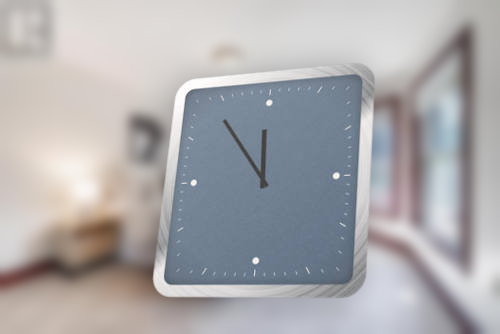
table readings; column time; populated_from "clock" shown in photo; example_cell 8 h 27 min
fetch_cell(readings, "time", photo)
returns 11 h 54 min
